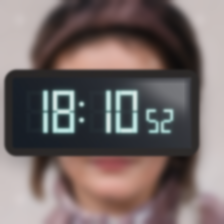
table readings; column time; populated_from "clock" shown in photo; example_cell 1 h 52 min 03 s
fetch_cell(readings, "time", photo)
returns 18 h 10 min 52 s
